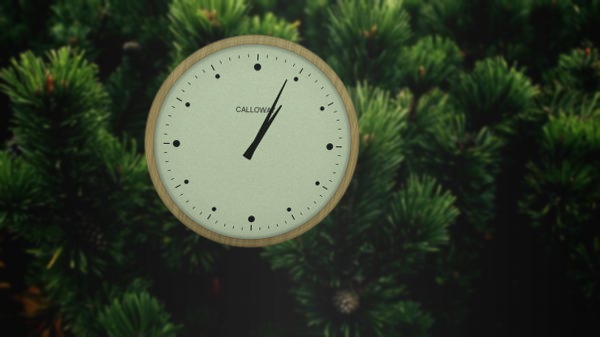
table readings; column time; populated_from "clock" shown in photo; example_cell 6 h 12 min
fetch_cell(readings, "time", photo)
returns 1 h 04 min
